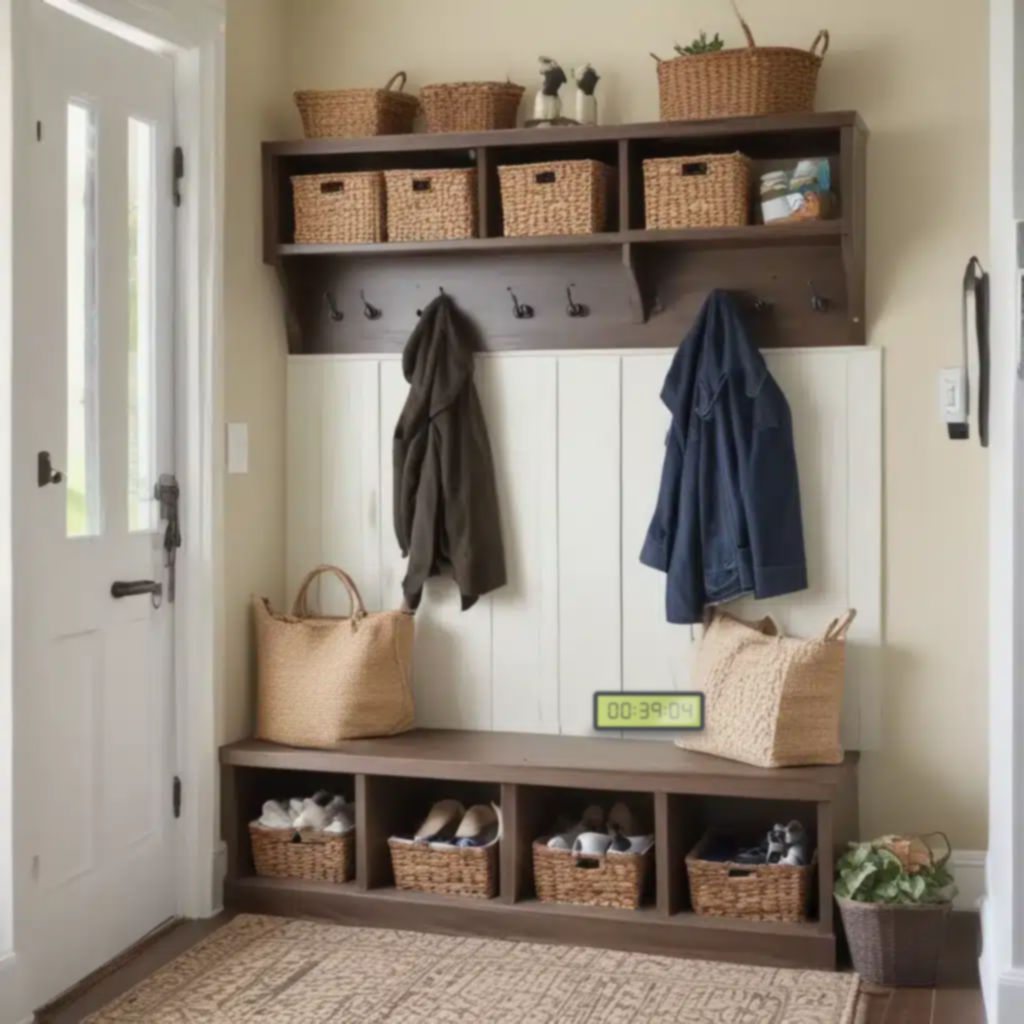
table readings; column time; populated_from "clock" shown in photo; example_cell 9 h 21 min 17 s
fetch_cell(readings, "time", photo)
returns 0 h 39 min 04 s
